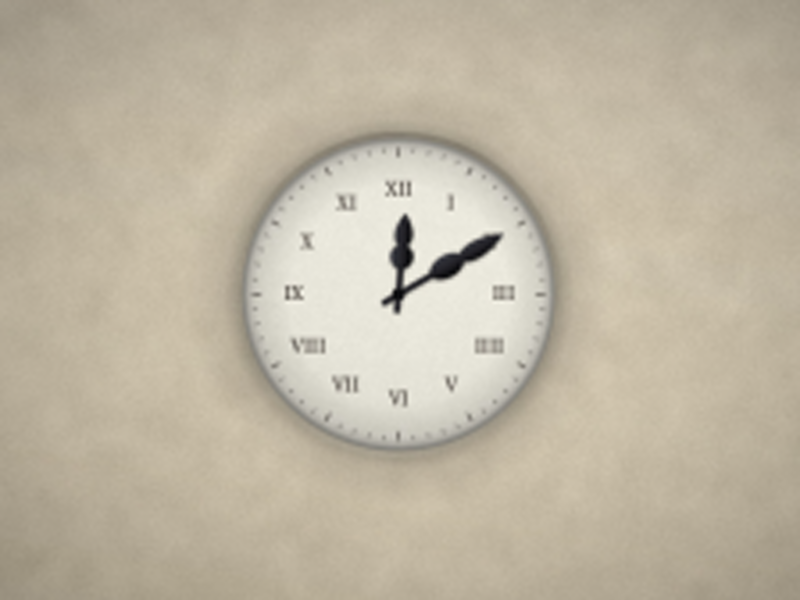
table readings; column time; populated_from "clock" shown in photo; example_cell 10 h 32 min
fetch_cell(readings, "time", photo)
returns 12 h 10 min
